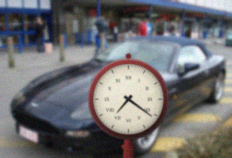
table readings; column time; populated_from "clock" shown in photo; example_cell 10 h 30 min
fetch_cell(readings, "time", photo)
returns 7 h 21 min
